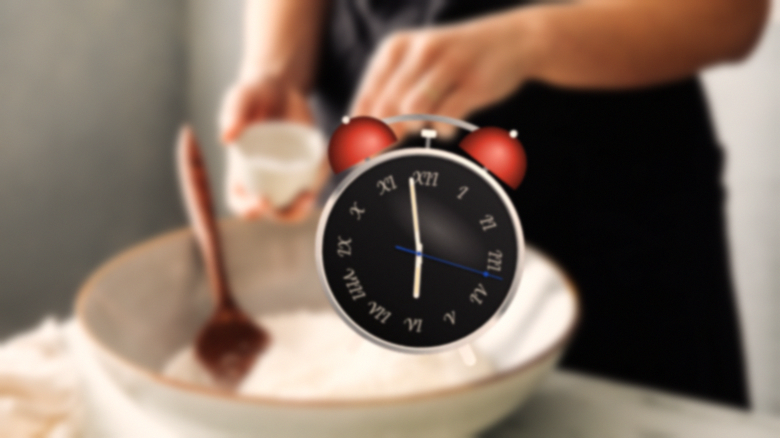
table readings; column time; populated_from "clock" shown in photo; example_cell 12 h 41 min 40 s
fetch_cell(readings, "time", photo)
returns 5 h 58 min 17 s
